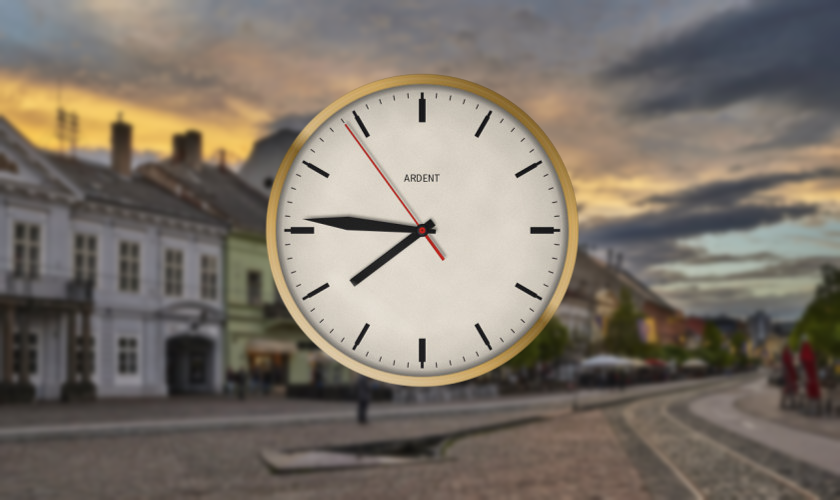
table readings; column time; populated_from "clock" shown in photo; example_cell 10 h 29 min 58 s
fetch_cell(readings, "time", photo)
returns 7 h 45 min 54 s
